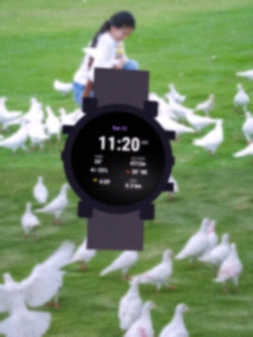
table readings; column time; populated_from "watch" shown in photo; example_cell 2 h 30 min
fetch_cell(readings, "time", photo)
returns 11 h 20 min
